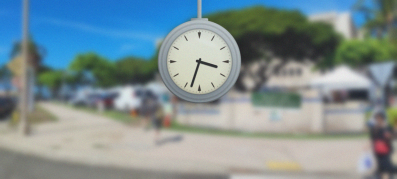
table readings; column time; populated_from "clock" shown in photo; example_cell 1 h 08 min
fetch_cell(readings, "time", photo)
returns 3 h 33 min
